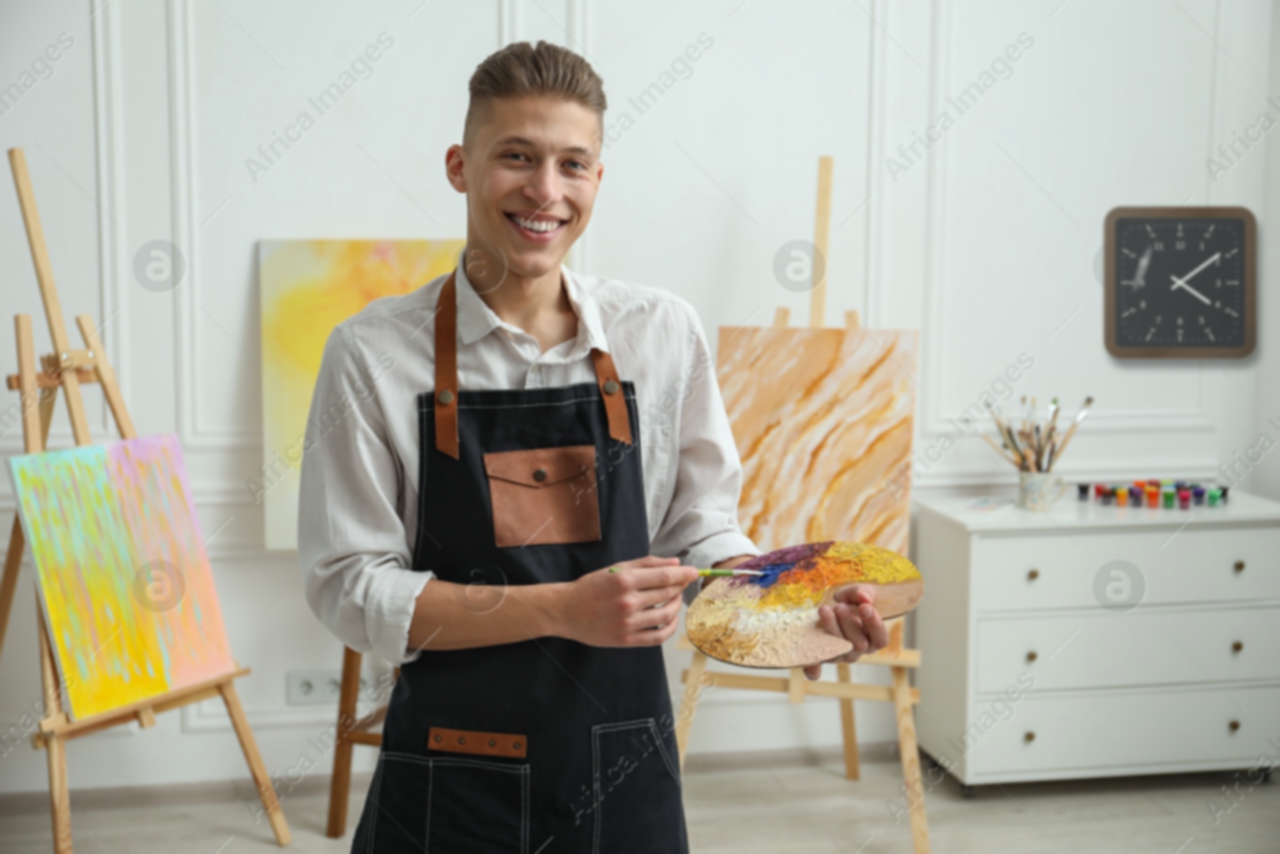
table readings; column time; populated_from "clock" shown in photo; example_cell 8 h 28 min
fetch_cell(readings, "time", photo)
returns 4 h 09 min
